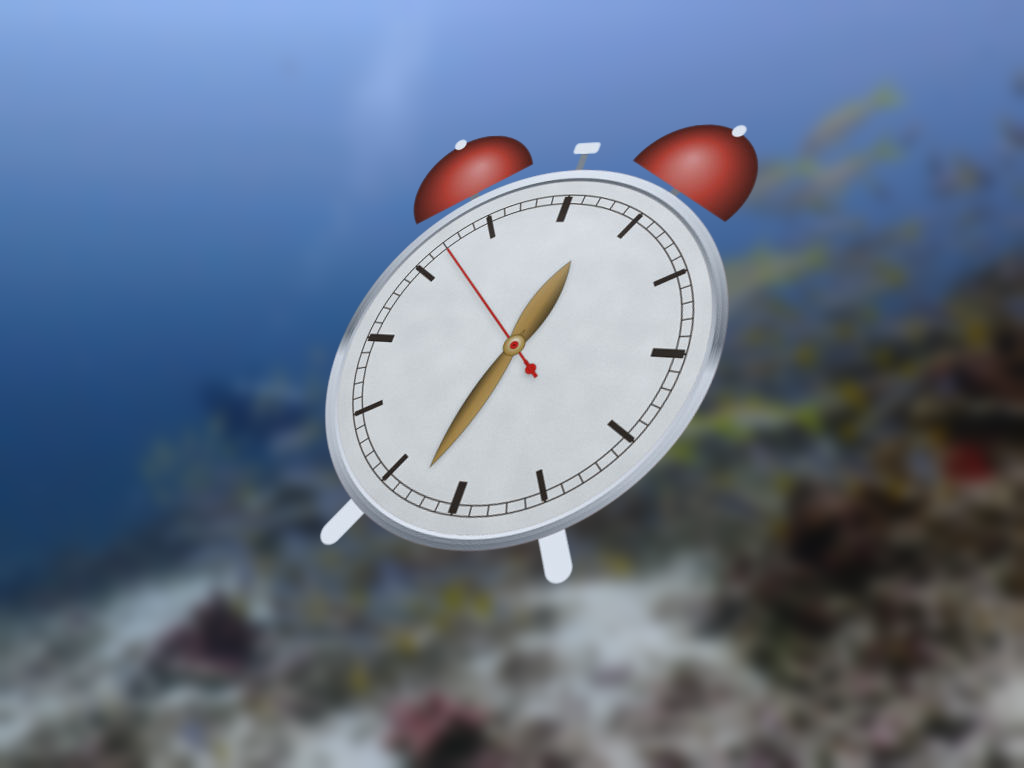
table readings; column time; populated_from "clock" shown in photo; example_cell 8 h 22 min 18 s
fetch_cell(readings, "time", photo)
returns 12 h 32 min 52 s
